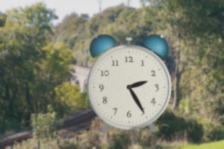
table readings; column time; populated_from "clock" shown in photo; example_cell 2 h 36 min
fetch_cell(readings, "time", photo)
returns 2 h 25 min
